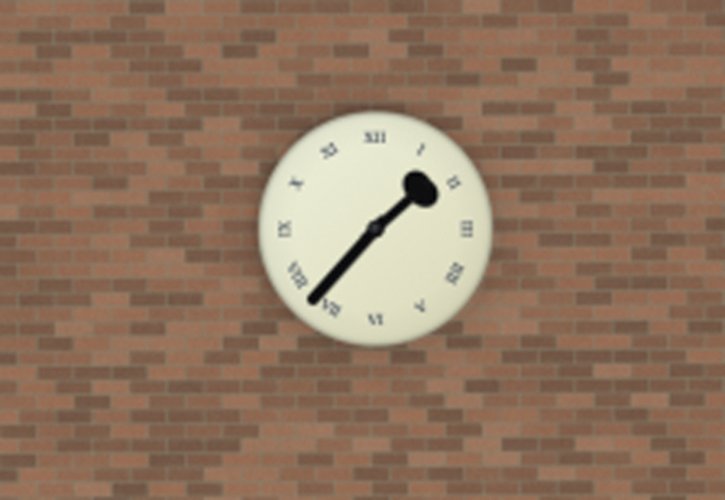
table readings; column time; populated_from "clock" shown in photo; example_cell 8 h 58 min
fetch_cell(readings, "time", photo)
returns 1 h 37 min
